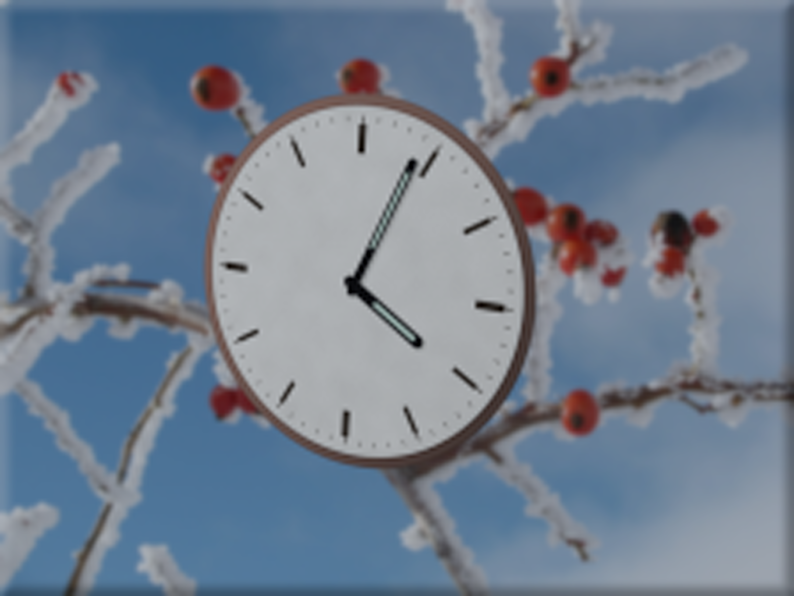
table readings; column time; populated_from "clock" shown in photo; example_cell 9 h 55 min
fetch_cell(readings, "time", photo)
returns 4 h 04 min
